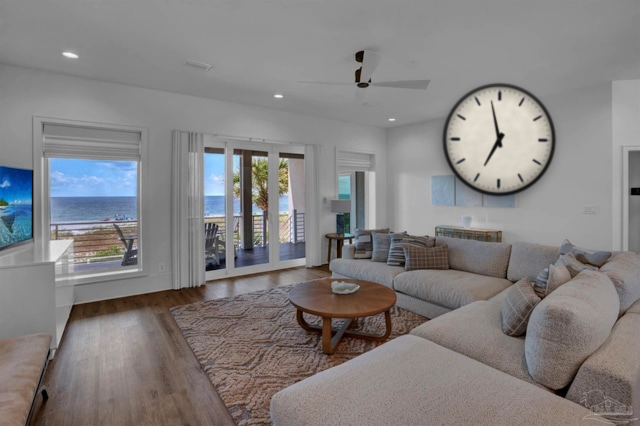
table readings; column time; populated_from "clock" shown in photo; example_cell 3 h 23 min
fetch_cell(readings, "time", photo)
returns 6 h 58 min
